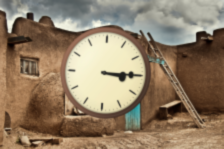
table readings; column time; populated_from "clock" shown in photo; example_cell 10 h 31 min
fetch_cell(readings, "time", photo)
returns 3 h 15 min
